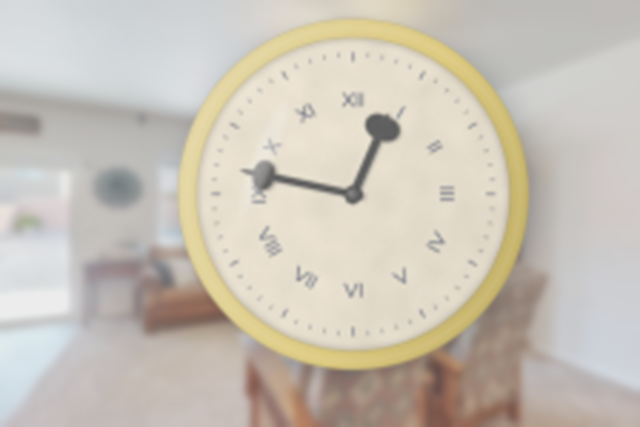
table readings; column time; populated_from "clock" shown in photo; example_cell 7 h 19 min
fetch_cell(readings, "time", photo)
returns 12 h 47 min
